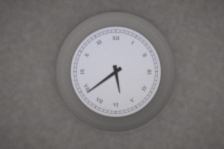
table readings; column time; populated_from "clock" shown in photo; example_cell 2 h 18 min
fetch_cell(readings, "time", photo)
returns 5 h 39 min
